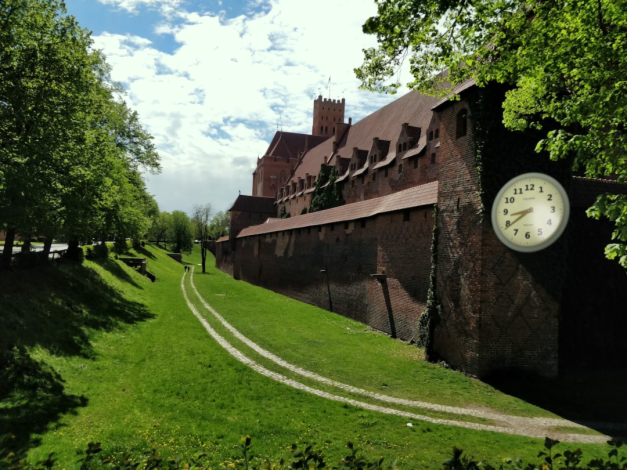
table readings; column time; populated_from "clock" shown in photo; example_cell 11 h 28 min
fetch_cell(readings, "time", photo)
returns 8 h 39 min
